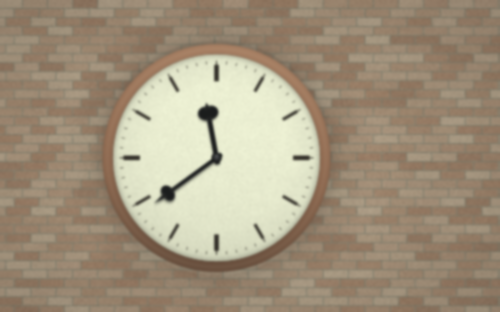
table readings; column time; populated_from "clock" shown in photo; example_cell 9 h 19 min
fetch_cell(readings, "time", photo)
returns 11 h 39 min
